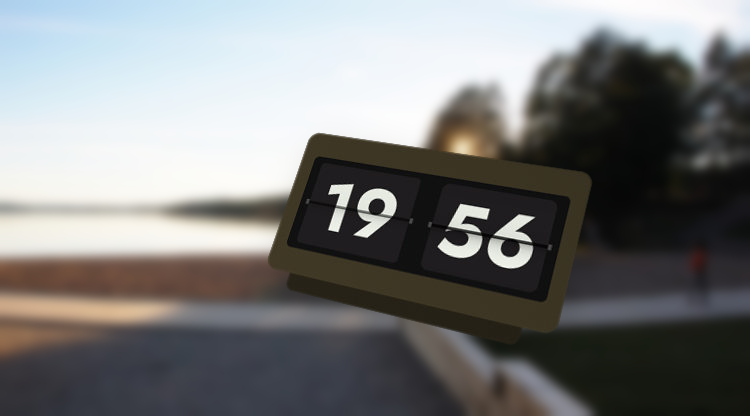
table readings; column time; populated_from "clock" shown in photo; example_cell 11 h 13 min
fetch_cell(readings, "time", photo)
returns 19 h 56 min
